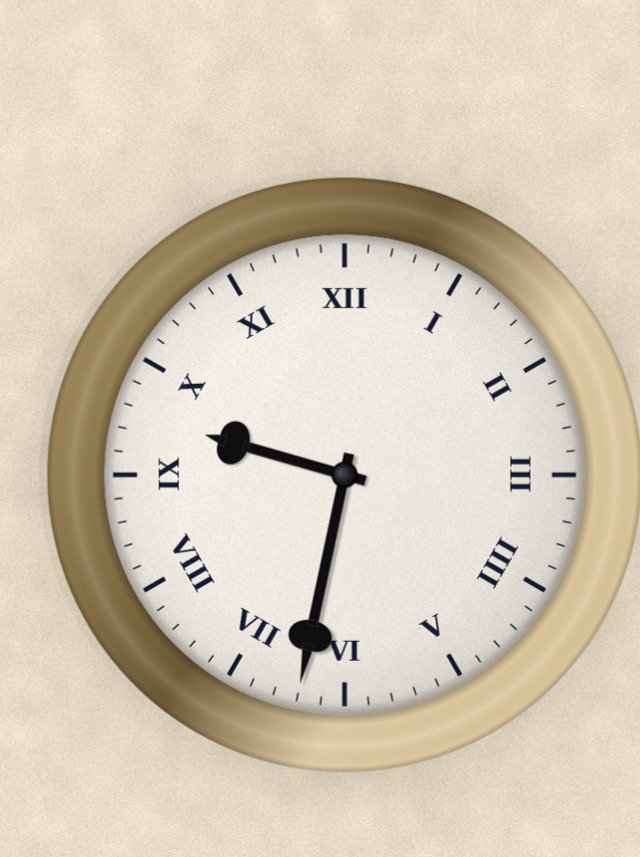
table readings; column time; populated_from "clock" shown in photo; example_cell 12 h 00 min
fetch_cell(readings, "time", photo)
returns 9 h 32 min
